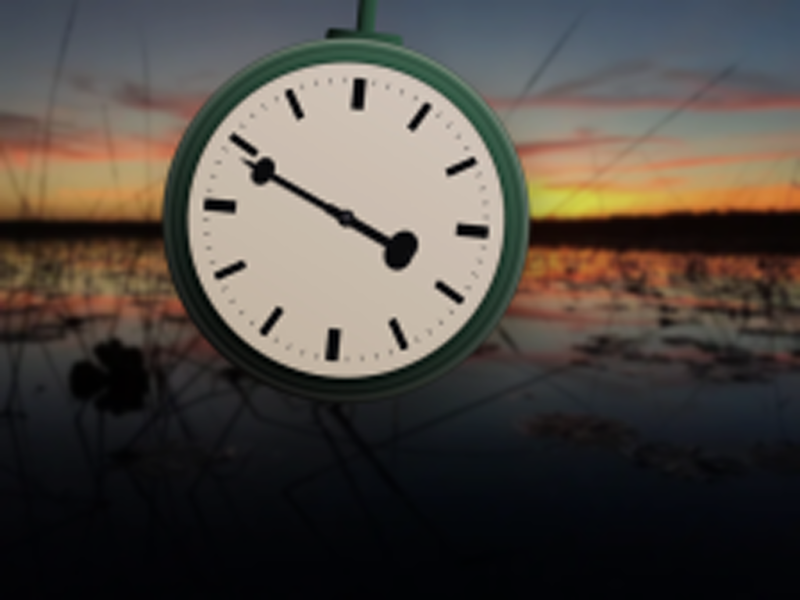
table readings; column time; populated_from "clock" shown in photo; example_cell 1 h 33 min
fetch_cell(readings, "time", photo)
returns 3 h 49 min
